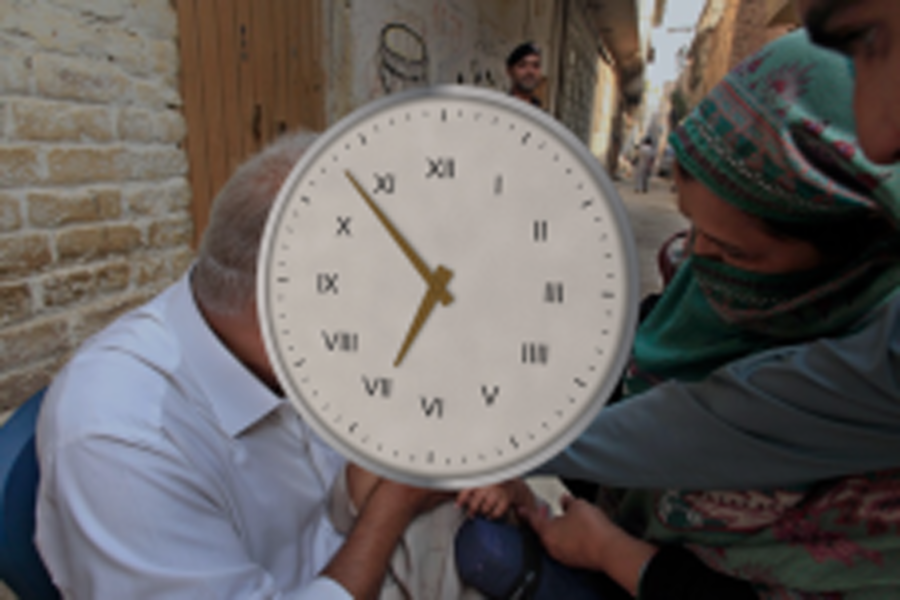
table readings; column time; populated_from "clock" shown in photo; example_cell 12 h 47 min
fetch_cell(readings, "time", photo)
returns 6 h 53 min
